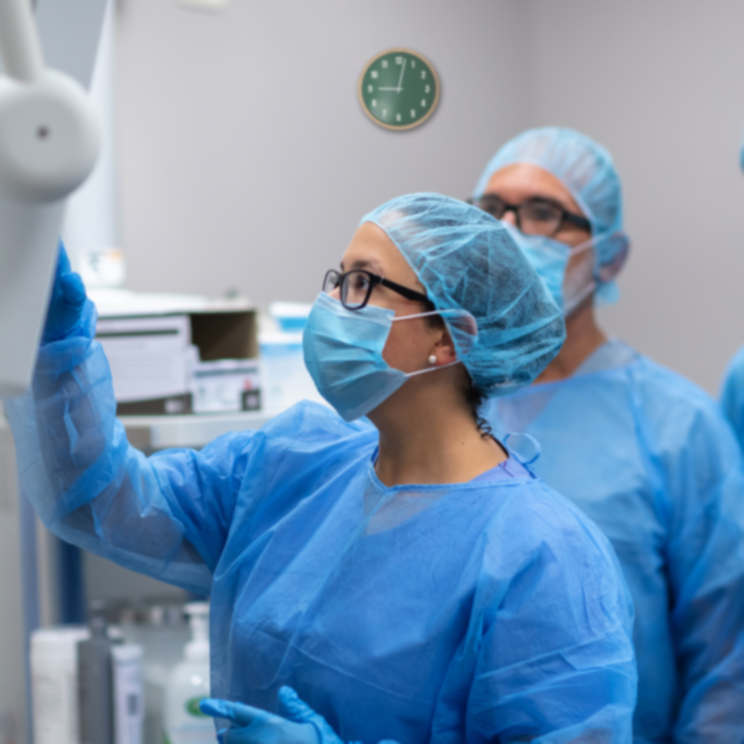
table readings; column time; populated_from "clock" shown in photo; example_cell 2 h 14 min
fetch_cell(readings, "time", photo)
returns 9 h 02 min
